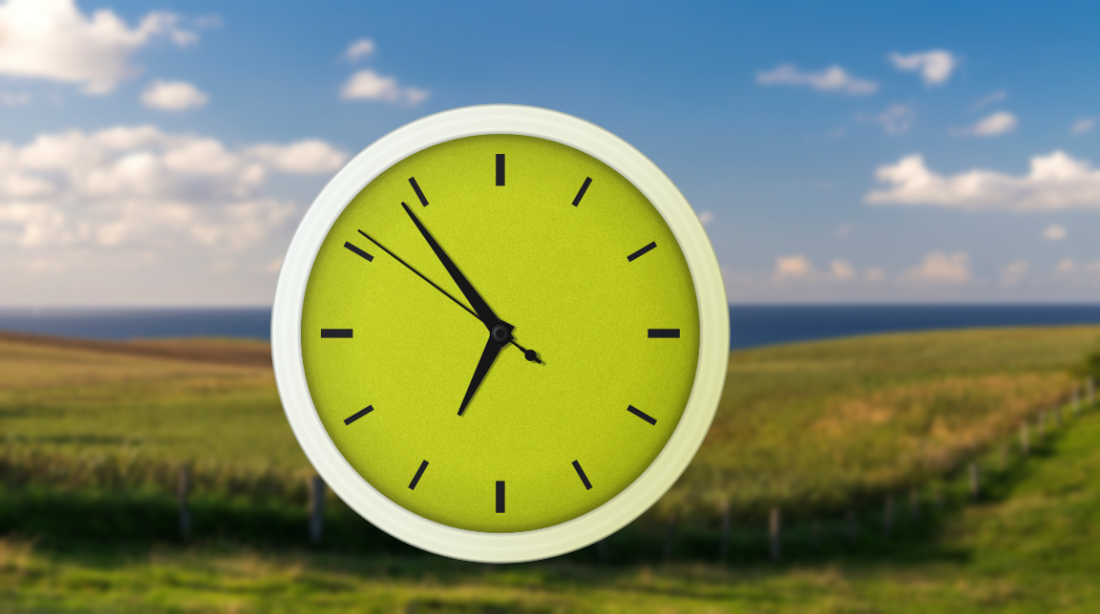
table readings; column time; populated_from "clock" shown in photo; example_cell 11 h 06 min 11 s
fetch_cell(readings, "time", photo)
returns 6 h 53 min 51 s
